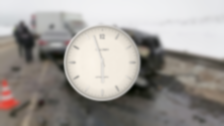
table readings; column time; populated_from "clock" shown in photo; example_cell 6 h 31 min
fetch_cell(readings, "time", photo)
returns 5 h 57 min
